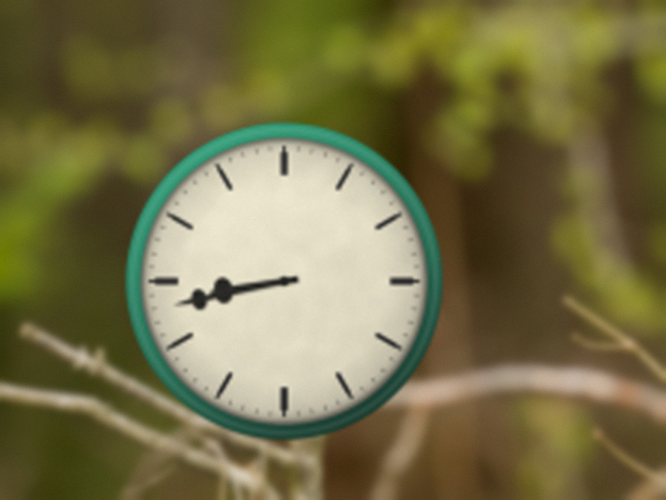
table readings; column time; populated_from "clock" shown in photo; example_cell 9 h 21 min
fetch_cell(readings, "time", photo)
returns 8 h 43 min
